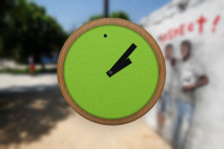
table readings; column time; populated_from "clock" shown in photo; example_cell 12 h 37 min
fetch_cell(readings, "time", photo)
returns 2 h 08 min
